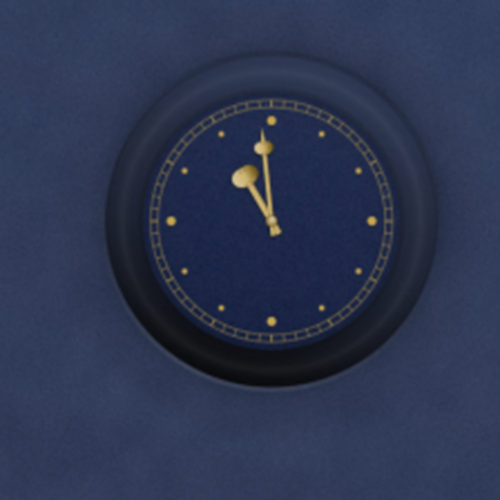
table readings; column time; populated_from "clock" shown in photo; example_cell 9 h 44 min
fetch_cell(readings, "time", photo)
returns 10 h 59 min
